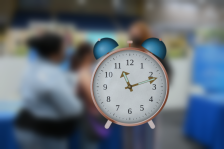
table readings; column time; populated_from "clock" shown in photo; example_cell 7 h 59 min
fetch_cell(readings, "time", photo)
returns 11 h 12 min
